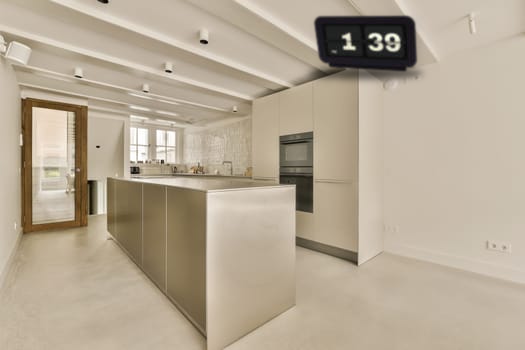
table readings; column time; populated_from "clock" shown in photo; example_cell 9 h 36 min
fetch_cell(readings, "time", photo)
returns 1 h 39 min
